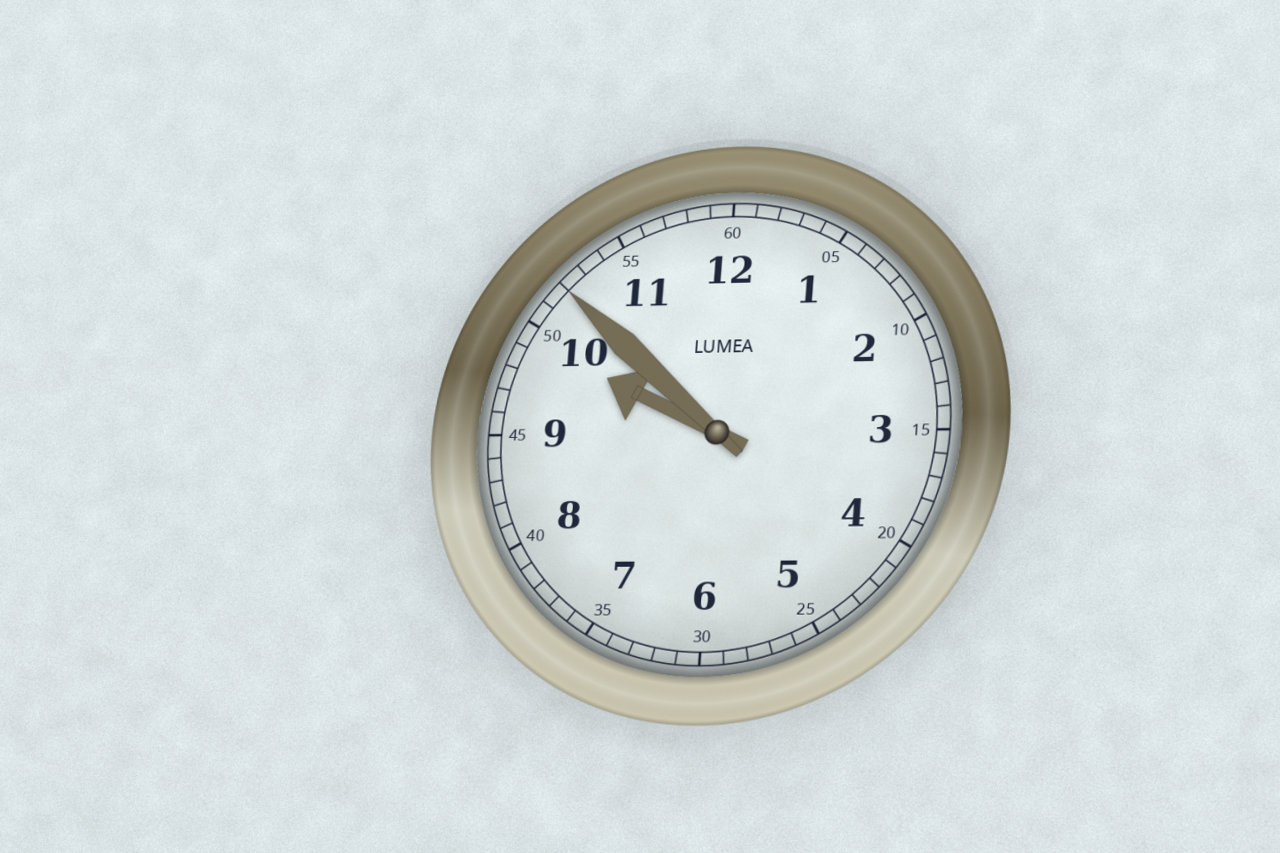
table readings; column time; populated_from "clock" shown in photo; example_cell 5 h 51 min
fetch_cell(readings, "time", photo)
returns 9 h 52 min
